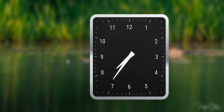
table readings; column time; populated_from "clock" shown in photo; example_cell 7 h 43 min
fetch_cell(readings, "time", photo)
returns 7 h 36 min
